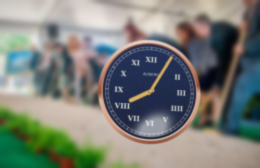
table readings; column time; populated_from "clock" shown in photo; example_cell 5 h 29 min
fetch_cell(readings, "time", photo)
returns 8 h 05 min
